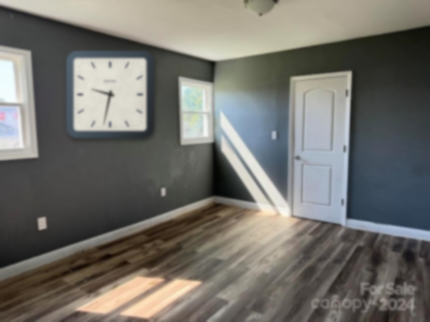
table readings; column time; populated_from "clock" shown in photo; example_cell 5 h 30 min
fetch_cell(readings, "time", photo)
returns 9 h 32 min
